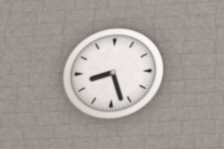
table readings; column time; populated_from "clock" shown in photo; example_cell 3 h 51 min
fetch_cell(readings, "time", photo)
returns 8 h 27 min
